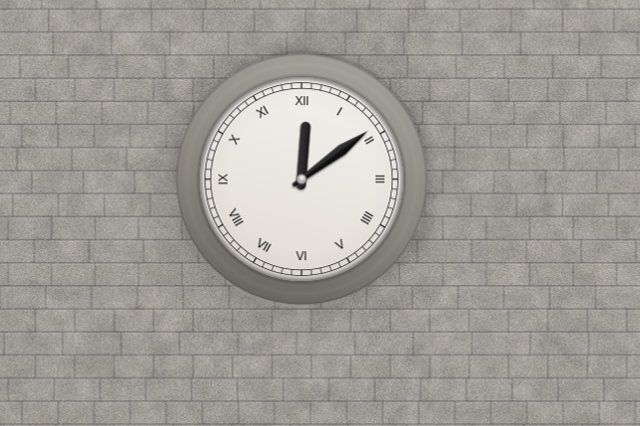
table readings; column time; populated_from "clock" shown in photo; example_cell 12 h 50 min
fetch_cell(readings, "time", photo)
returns 12 h 09 min
